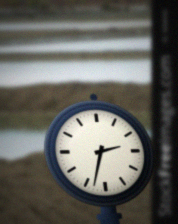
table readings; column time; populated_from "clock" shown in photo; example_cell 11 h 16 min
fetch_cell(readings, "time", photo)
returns 2 h 33 min
